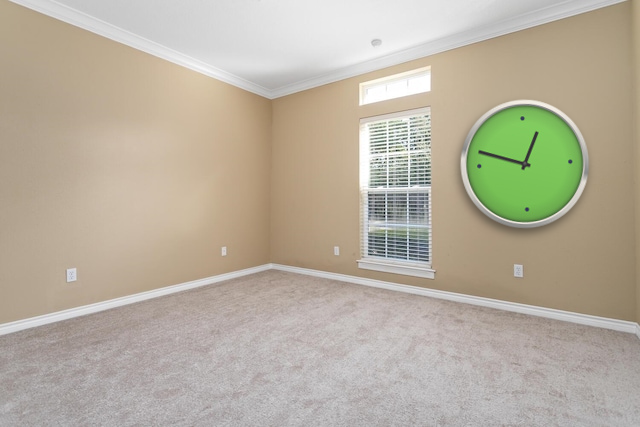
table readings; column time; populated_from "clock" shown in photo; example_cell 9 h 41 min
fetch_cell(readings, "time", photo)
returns 12 h 48 min
